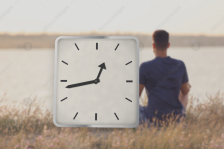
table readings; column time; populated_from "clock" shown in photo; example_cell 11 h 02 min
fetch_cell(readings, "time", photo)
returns 12 h 43 min
